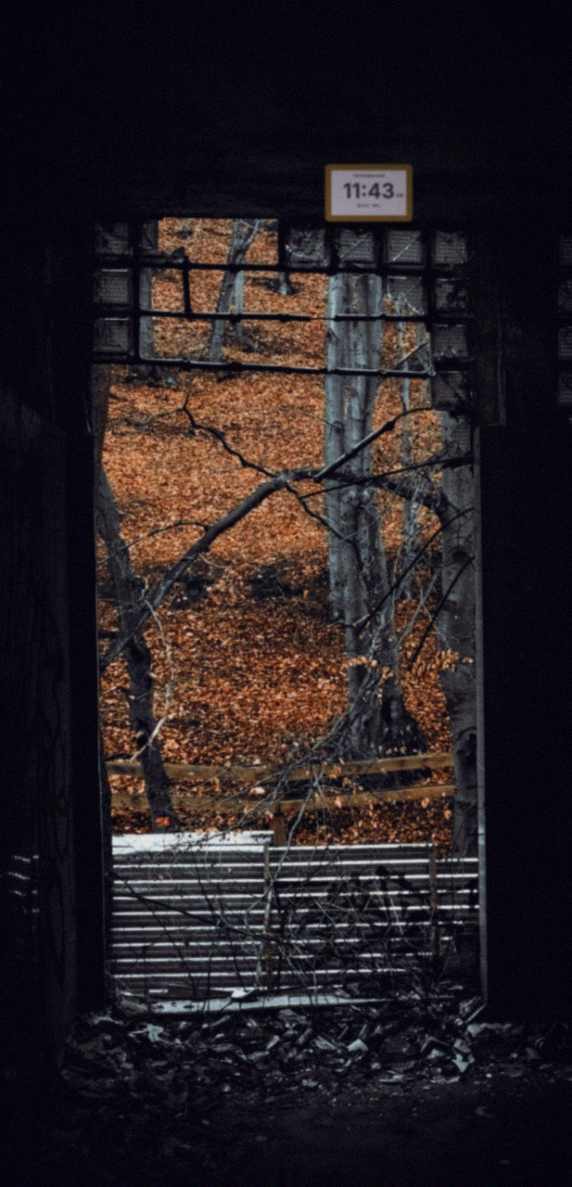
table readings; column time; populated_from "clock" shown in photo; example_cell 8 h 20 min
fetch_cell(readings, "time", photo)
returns 11 h 43 min
